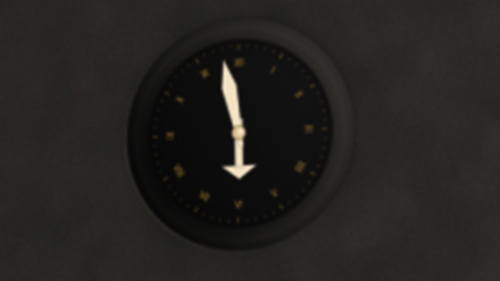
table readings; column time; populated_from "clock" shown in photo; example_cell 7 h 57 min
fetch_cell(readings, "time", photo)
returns 5 h 58 min
